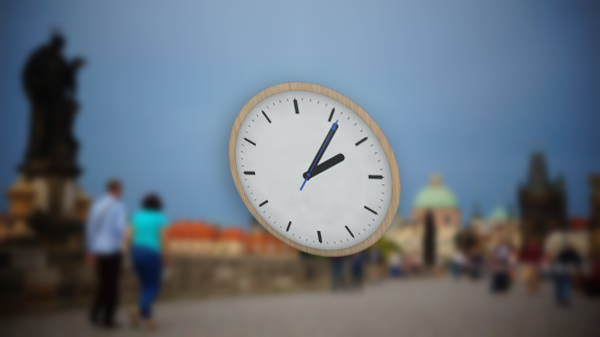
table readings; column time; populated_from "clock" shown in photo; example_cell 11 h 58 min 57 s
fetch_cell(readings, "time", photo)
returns 2 h 06 min 06 s
